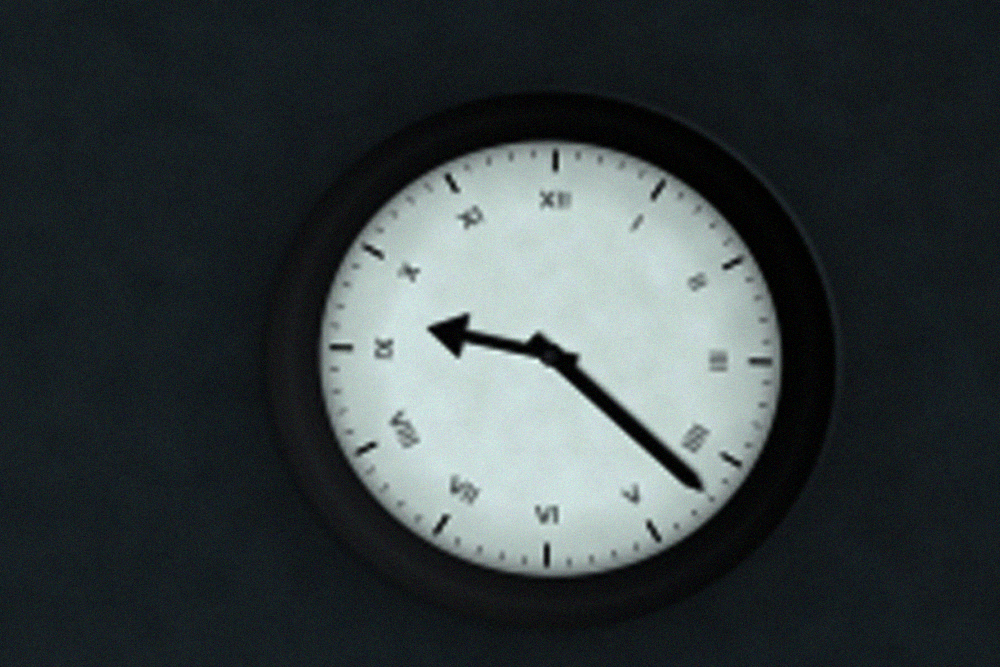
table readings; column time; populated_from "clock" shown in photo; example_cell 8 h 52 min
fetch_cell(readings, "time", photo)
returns 9 h 22 min
